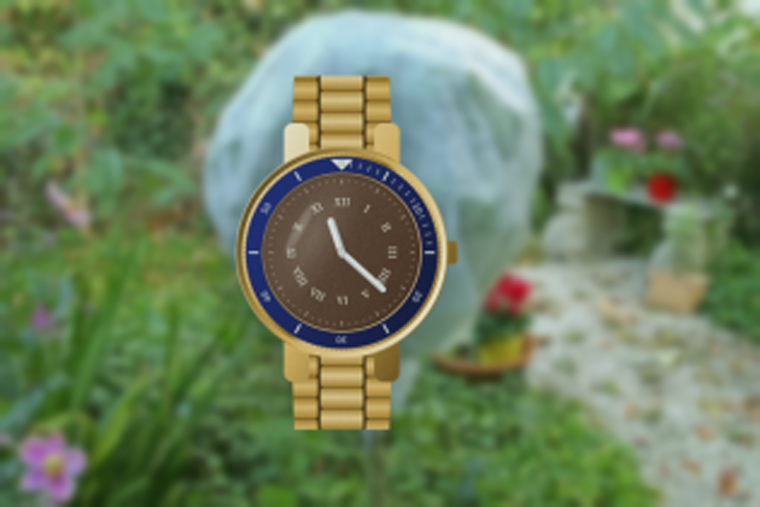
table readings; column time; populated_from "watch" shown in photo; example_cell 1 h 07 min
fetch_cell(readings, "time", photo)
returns 11 h 22 min
